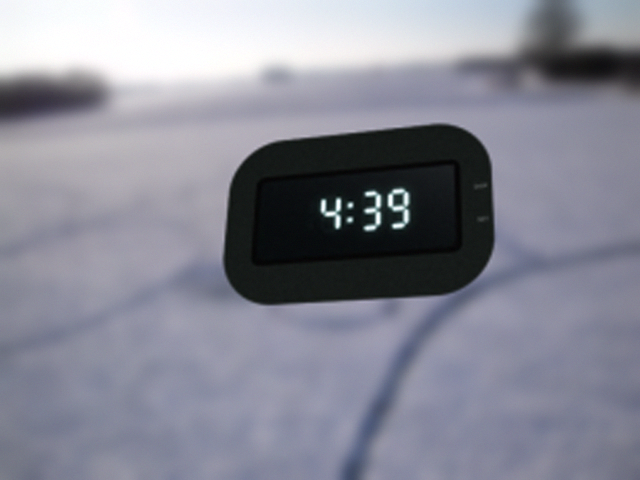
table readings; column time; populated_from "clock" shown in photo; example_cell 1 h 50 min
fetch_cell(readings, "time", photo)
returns 4 h 39 min
